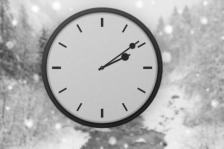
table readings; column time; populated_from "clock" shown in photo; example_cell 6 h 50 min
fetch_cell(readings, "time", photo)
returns 2 h 09 min
